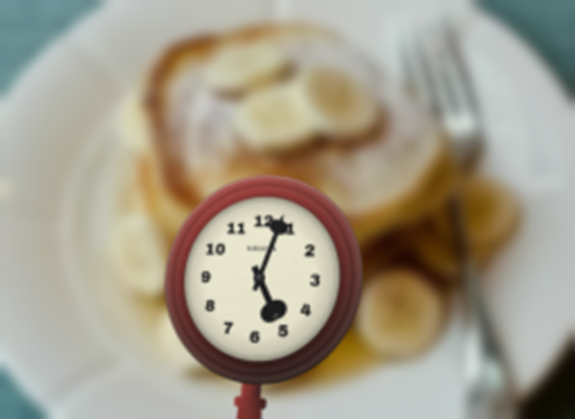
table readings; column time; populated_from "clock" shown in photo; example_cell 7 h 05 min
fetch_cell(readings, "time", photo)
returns 5 h 03 min
